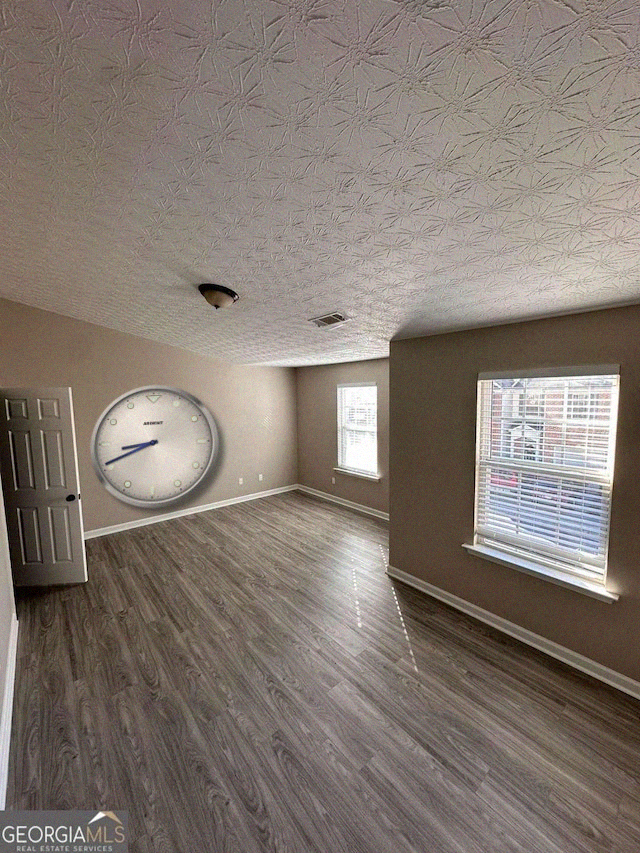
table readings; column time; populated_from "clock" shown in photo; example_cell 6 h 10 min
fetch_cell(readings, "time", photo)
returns 8 h 41 min
